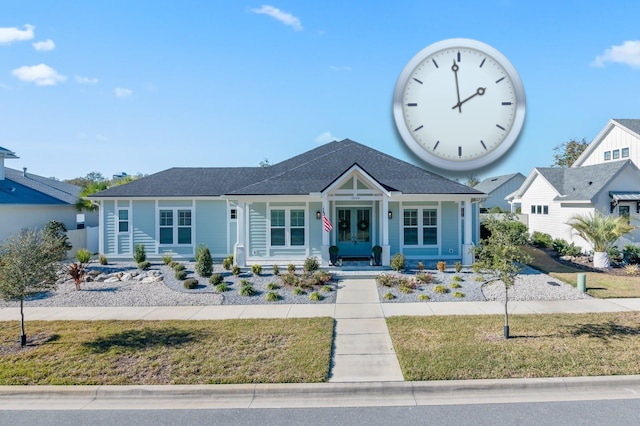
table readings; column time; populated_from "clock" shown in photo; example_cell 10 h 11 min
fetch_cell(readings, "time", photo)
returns 1 h 59 min
